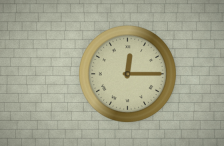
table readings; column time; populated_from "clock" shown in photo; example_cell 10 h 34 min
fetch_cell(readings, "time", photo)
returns 12 h 15 min
